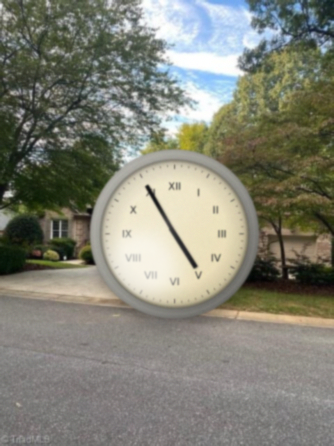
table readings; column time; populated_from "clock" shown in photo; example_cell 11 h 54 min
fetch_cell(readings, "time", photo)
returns 4 h 55 min
